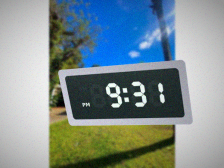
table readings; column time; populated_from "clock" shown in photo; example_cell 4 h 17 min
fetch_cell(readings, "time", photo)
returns 9 h 31 min
